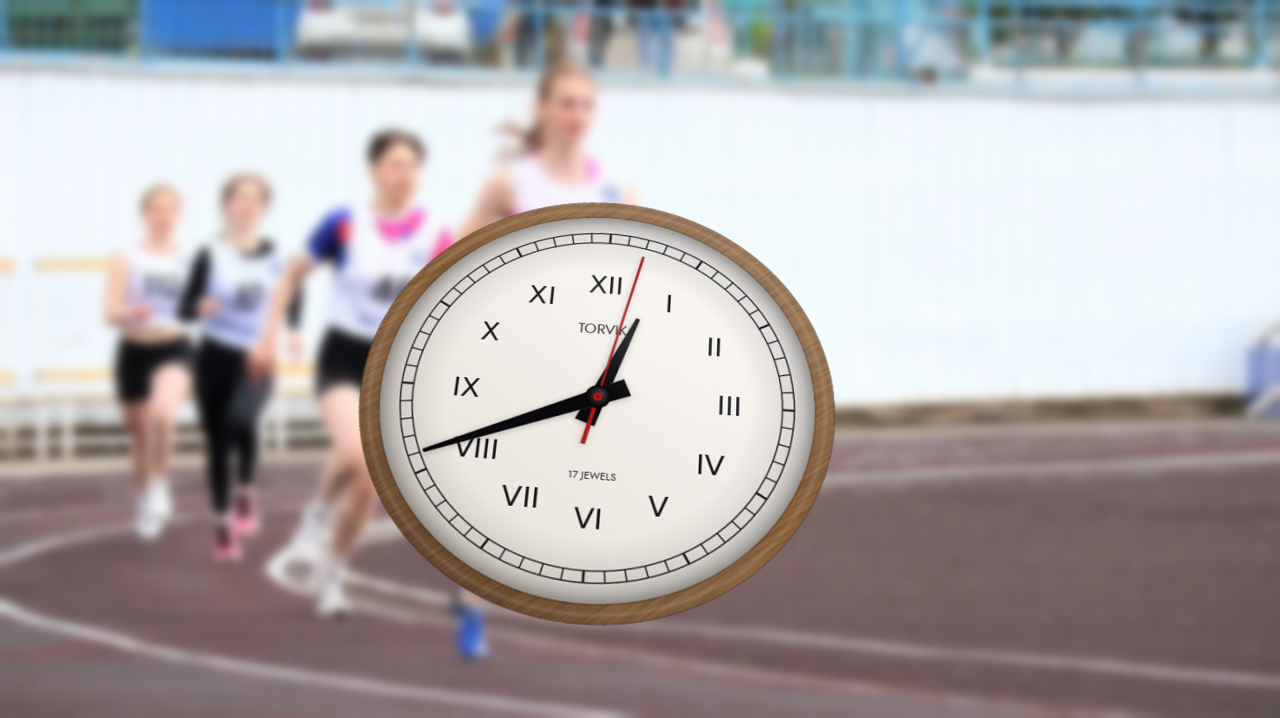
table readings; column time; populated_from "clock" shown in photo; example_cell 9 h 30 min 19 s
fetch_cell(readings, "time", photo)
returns 12 h 41 min 02 s
